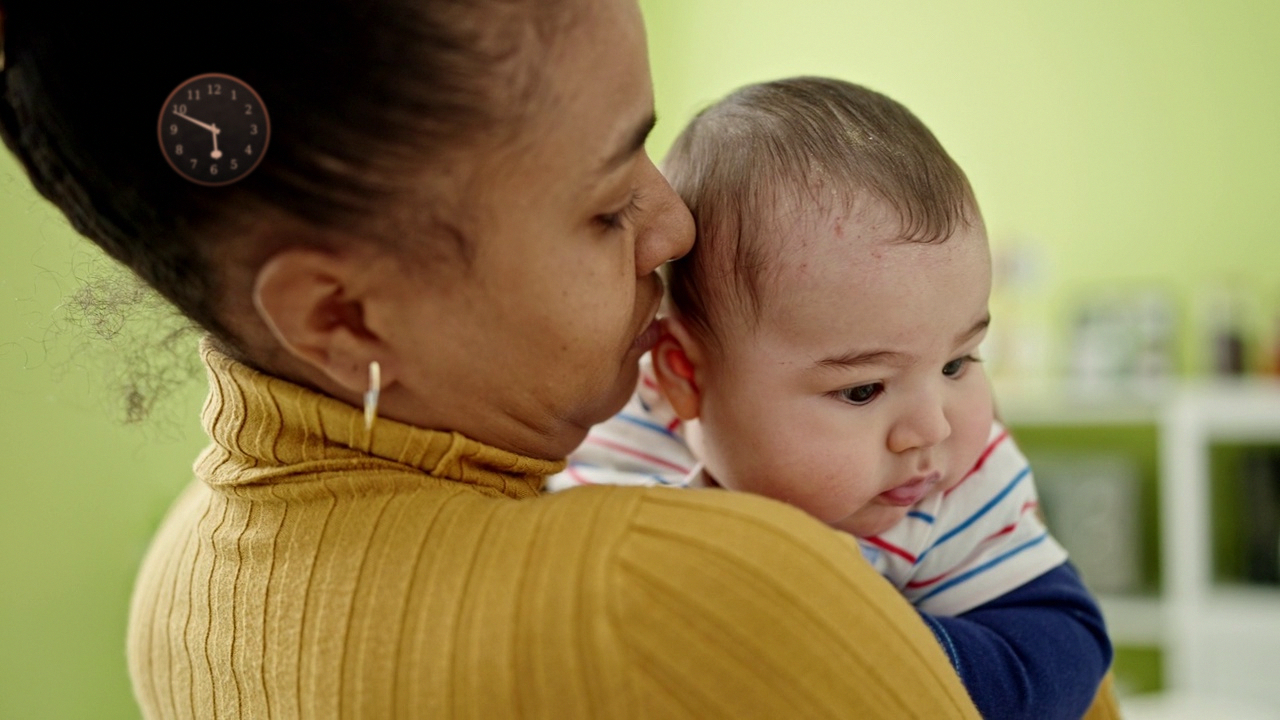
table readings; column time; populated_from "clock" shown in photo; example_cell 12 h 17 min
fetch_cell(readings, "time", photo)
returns 5 h 49 min
